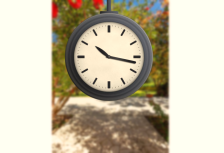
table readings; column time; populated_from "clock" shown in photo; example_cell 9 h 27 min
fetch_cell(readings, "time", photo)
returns 10 h 17 min
